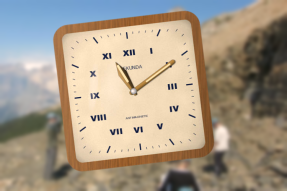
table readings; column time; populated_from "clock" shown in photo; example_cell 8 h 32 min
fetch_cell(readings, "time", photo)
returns 11 h 10 min
